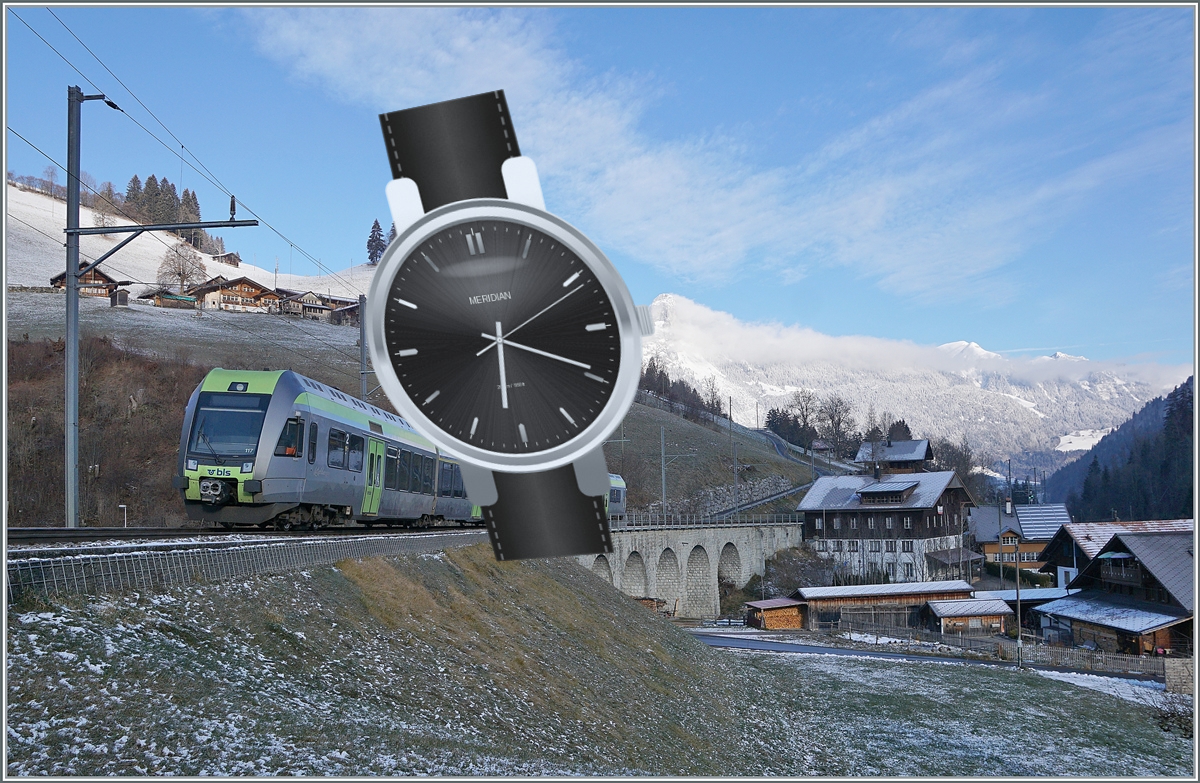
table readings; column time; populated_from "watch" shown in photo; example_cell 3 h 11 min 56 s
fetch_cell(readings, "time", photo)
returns 6 h 19 min 11 s
